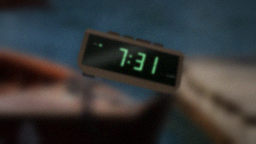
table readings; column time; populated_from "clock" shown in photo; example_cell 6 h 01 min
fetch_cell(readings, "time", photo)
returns 7 h 31 min
